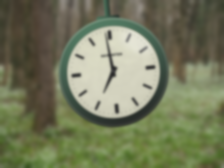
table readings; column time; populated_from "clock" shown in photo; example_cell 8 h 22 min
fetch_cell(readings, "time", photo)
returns 6 h 59 min
